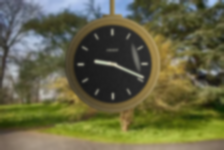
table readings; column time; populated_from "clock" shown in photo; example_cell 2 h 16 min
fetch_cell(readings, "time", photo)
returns 9 h 19 min
